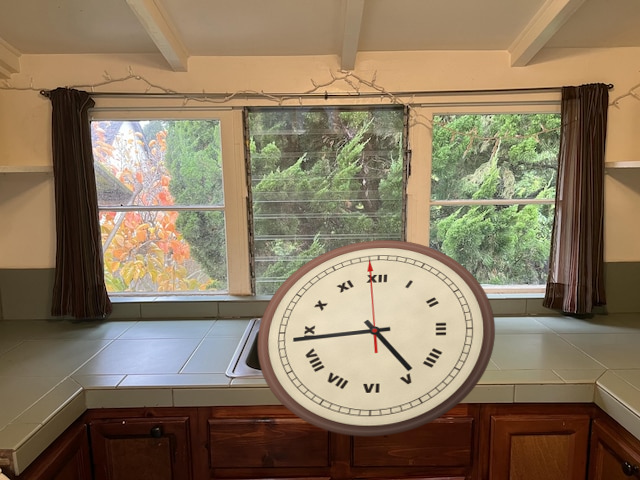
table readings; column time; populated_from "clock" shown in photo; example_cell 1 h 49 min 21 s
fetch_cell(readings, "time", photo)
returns 4 h 43 min 59 s
